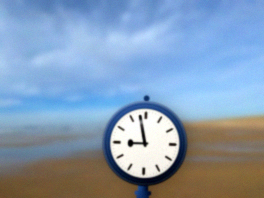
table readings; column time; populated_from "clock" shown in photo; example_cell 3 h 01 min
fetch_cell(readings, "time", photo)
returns 8 h 58 min
